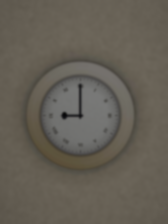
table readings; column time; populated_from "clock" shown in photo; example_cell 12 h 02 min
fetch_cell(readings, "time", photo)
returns 9 h 00 min
